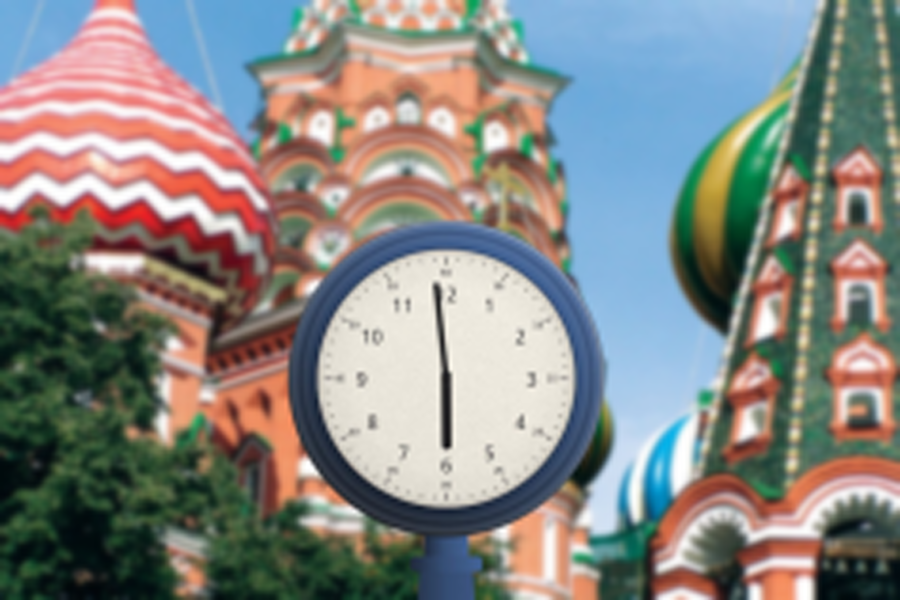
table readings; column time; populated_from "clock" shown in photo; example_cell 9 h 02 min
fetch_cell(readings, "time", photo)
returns 5 h 59 min
